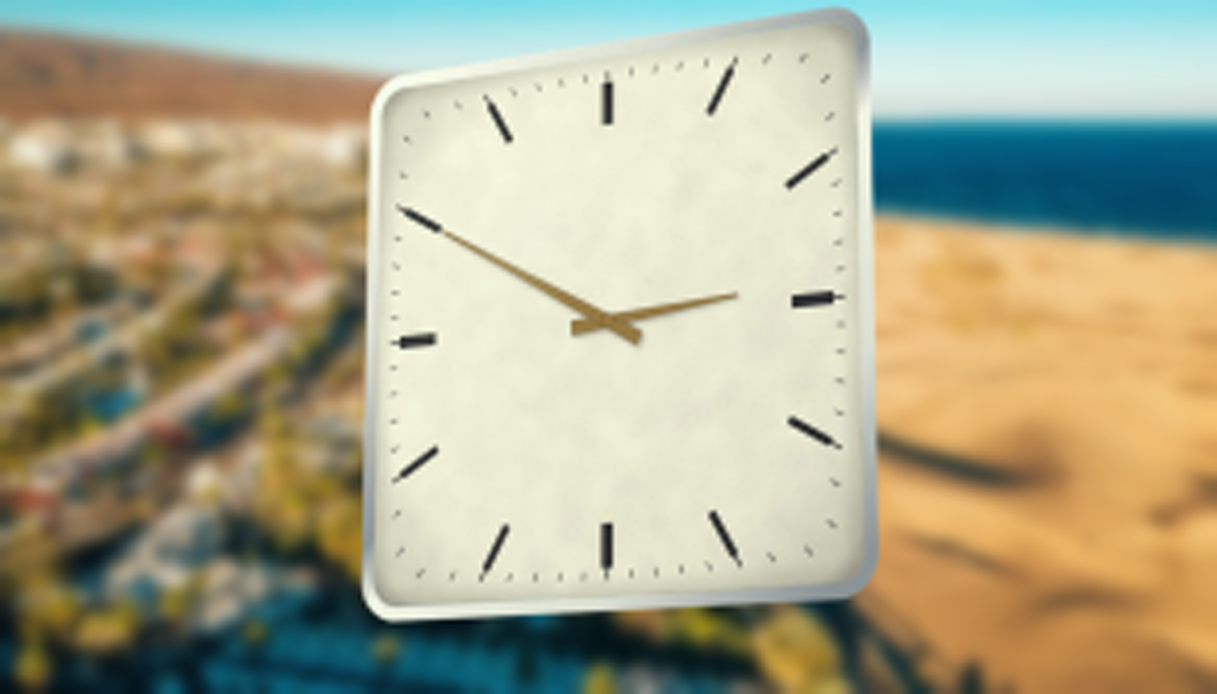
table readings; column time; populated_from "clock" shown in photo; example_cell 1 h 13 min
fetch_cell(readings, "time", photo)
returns 2 h 50 min
